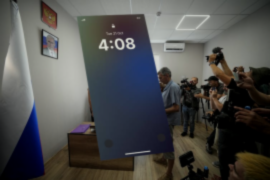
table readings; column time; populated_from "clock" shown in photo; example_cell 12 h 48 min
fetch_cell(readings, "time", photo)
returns 4 h 08 min
